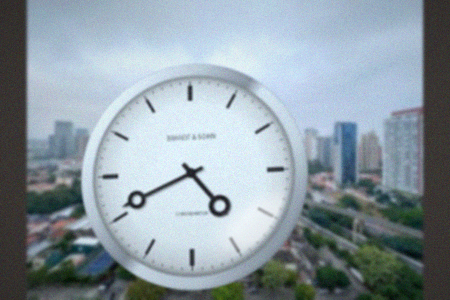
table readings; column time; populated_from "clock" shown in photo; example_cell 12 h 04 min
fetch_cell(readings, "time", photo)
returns 4 h 41 min
